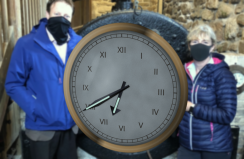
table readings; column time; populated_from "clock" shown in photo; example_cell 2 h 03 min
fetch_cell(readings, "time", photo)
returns 6 h 40 min
